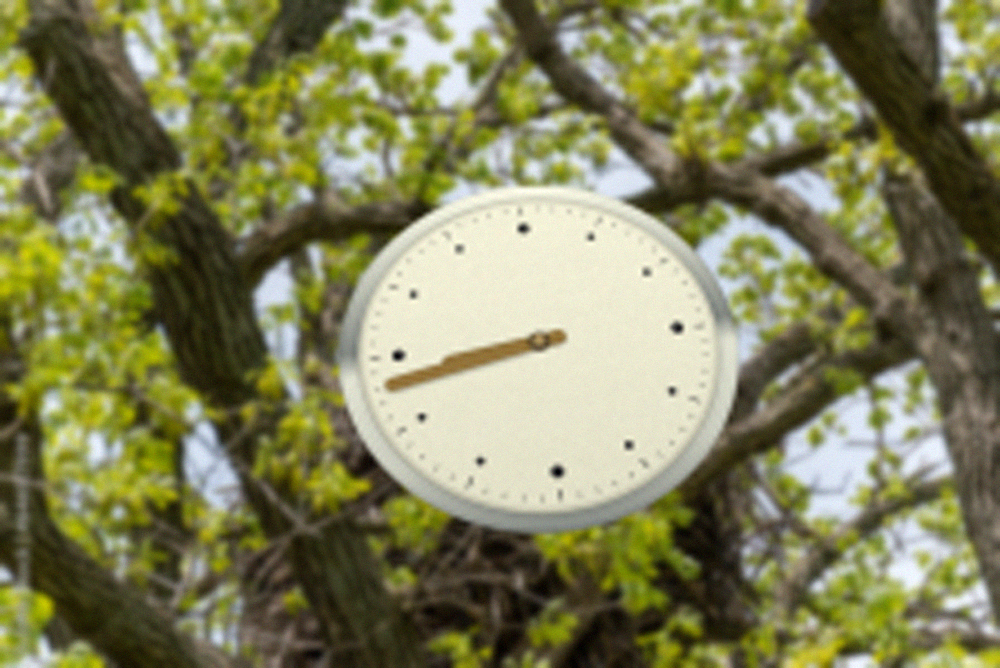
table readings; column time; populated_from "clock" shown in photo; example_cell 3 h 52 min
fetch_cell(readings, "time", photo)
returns 8 h 43 min
